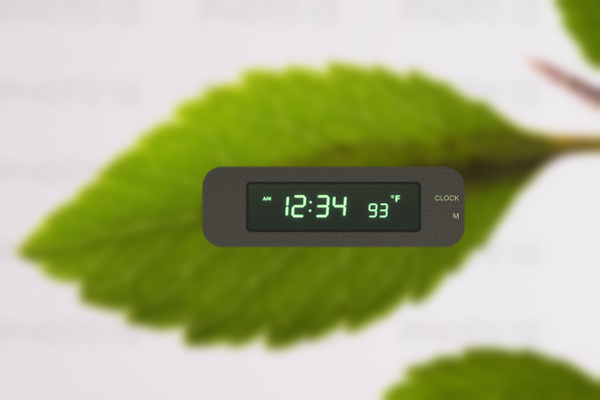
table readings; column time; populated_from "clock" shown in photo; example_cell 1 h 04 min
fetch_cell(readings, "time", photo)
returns 12 h 34 min
